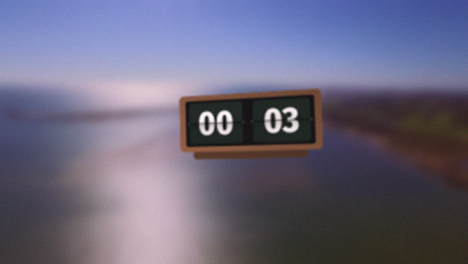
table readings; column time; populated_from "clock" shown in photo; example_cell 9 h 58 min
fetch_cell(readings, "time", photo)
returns 0 h 03 min
